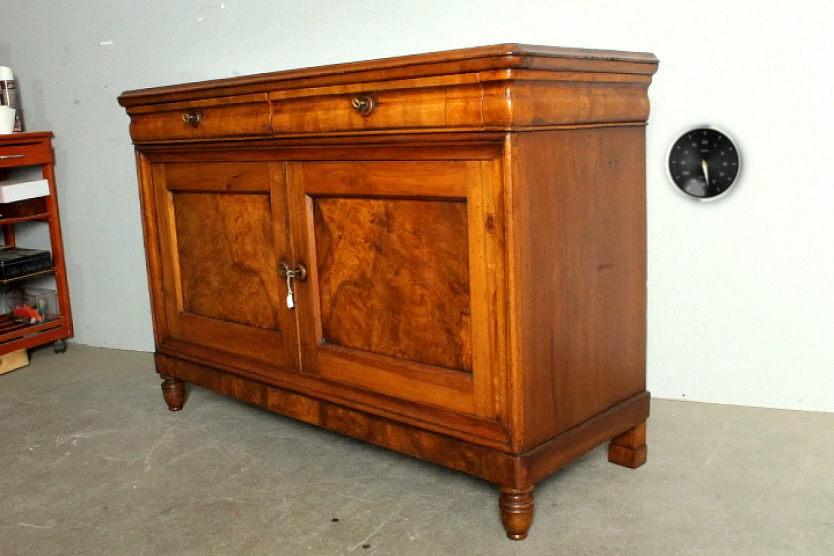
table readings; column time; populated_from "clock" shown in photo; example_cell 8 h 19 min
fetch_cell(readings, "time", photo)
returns 5 h 28 min
